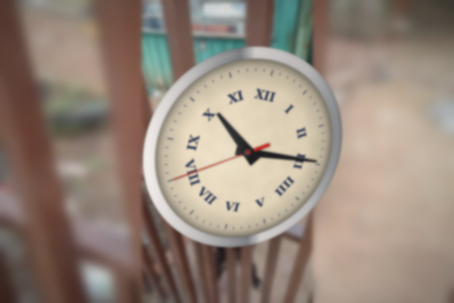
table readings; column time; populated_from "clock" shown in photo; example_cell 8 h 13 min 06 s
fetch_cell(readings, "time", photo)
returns 10 h 14 min 40 s
